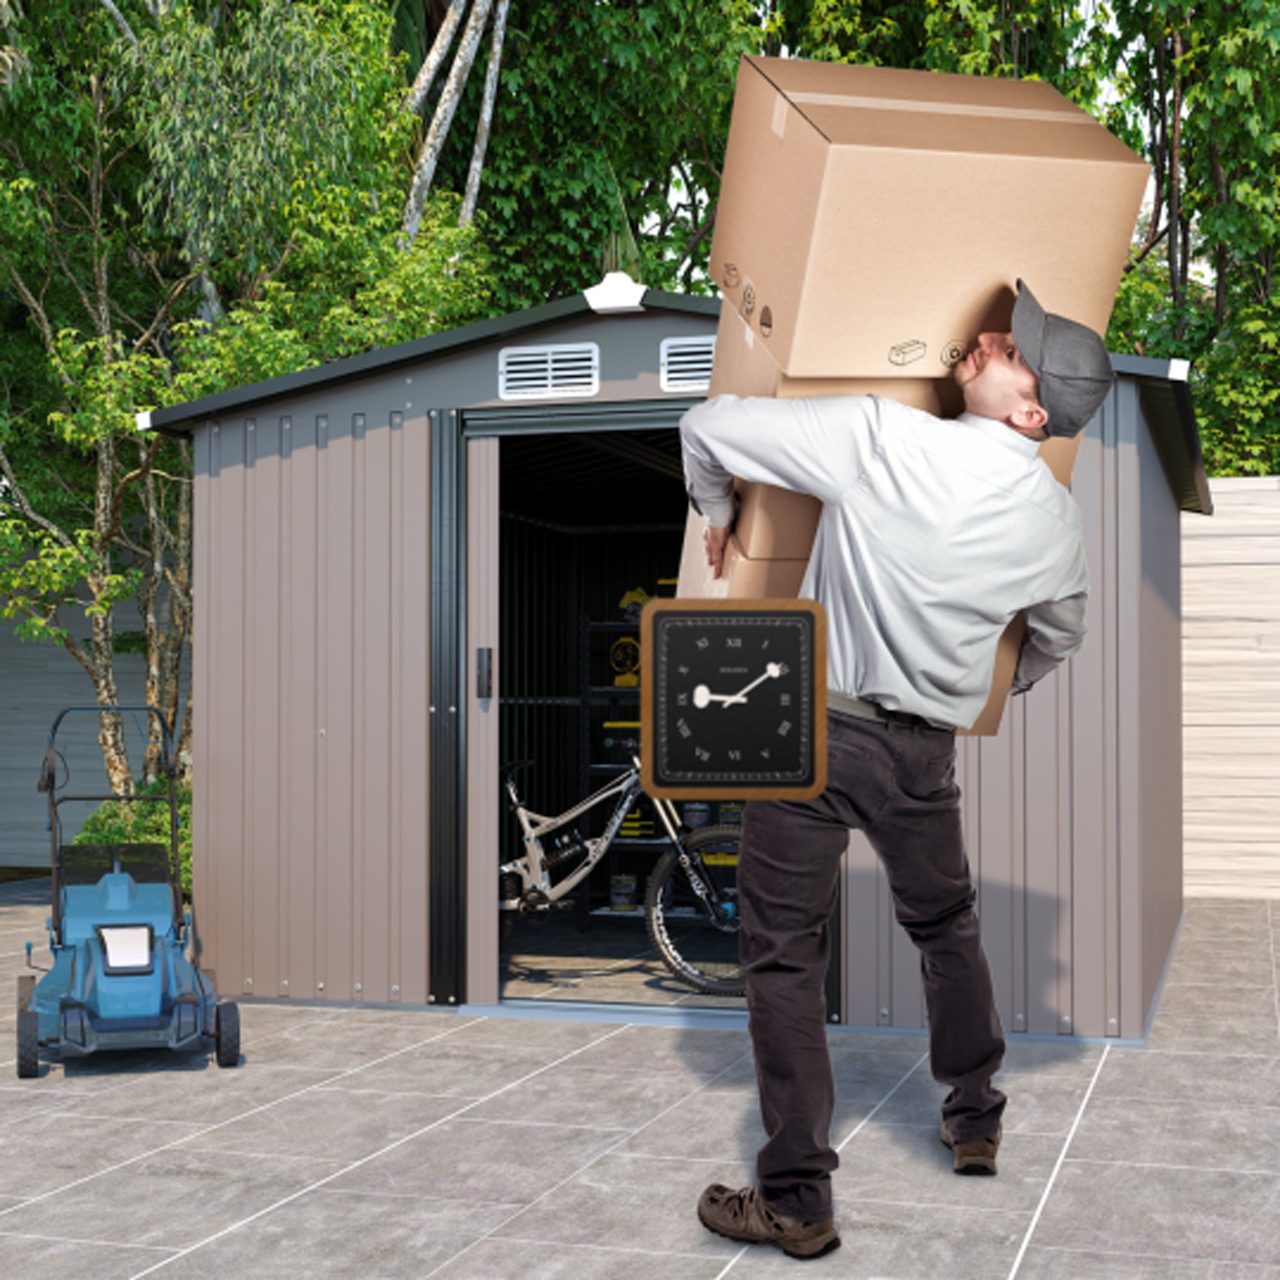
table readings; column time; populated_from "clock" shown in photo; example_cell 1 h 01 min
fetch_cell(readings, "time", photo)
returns 9 h 09 min
